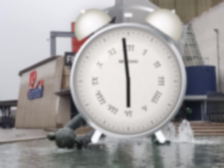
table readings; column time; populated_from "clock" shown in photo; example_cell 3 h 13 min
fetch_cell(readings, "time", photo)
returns 5 h 59 min
